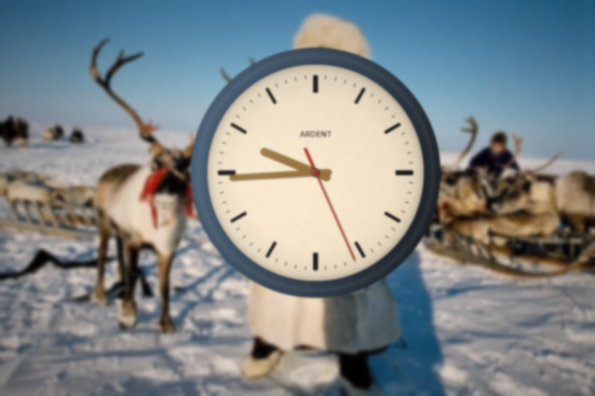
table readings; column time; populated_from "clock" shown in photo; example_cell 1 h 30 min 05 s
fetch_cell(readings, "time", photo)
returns 9 h 44 min 26 s
